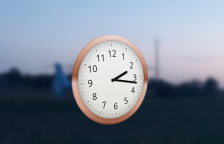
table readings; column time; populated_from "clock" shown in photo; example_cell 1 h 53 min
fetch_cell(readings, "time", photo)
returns 2 h 17 min
